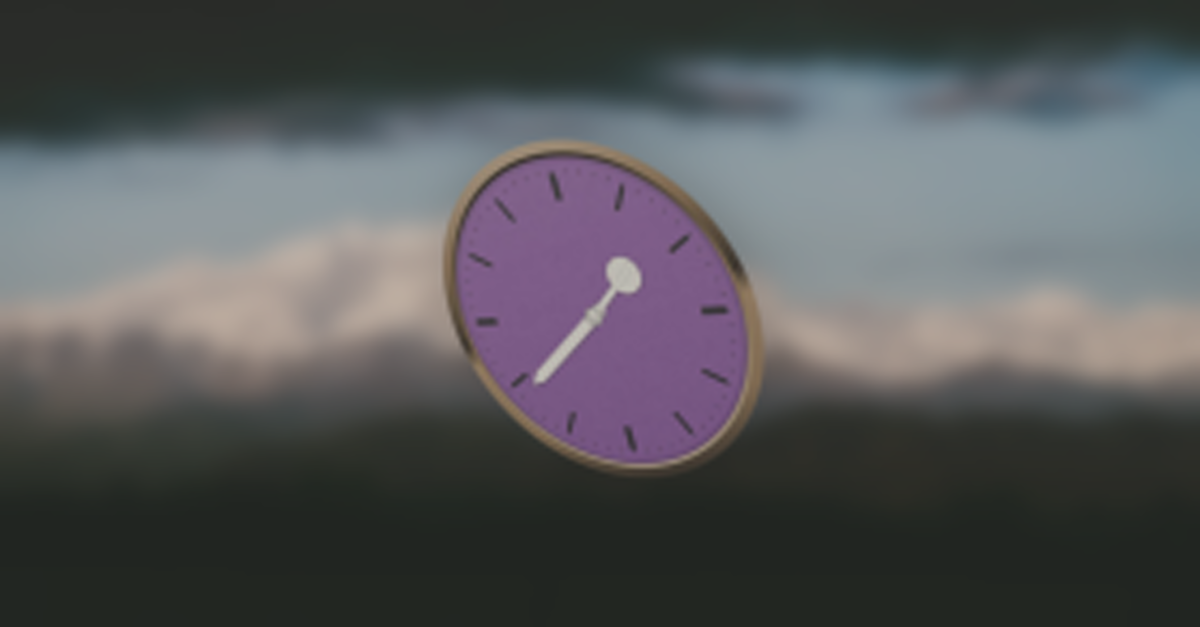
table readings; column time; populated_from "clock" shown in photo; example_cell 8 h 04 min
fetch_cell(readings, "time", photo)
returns 1 h 39 min
